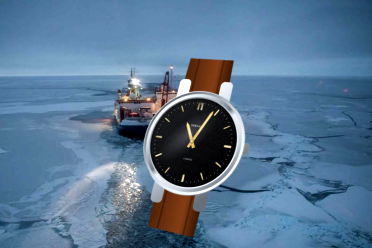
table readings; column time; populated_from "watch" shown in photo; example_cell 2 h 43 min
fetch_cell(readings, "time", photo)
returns 11 h 04 min
